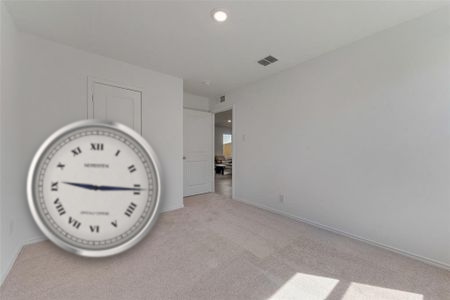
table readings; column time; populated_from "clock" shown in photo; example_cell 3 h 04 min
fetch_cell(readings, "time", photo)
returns 9 h 15 min
